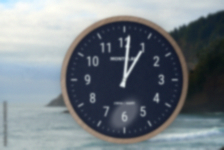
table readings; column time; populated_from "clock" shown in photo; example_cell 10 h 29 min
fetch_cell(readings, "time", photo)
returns 1 h 01 min
